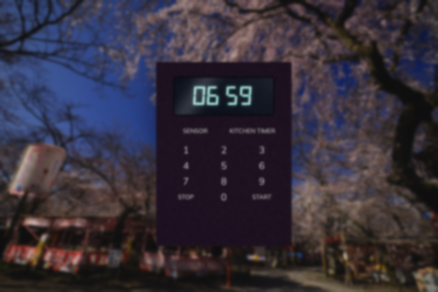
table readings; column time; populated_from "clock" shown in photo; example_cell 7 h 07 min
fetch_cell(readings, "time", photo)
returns 6 h 59 min
